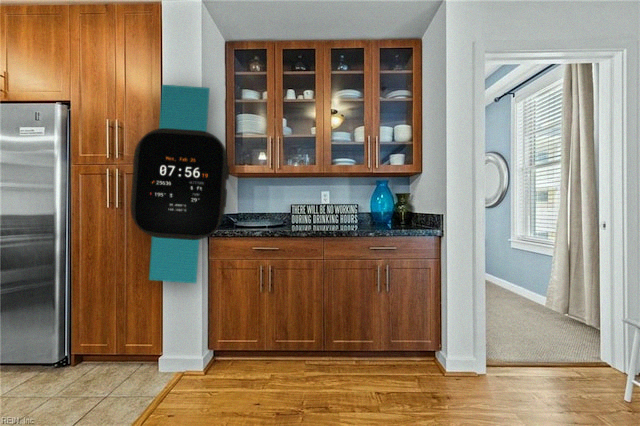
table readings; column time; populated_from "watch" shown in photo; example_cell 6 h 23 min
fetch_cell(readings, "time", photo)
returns 7 h 56 min
